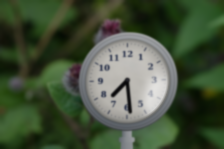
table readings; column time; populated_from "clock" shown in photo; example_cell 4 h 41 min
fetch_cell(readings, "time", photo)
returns 7 h 29 min
